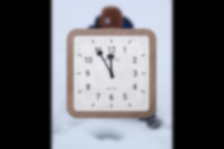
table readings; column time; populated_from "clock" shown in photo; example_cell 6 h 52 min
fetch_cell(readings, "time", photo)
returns 11 h 55 min
